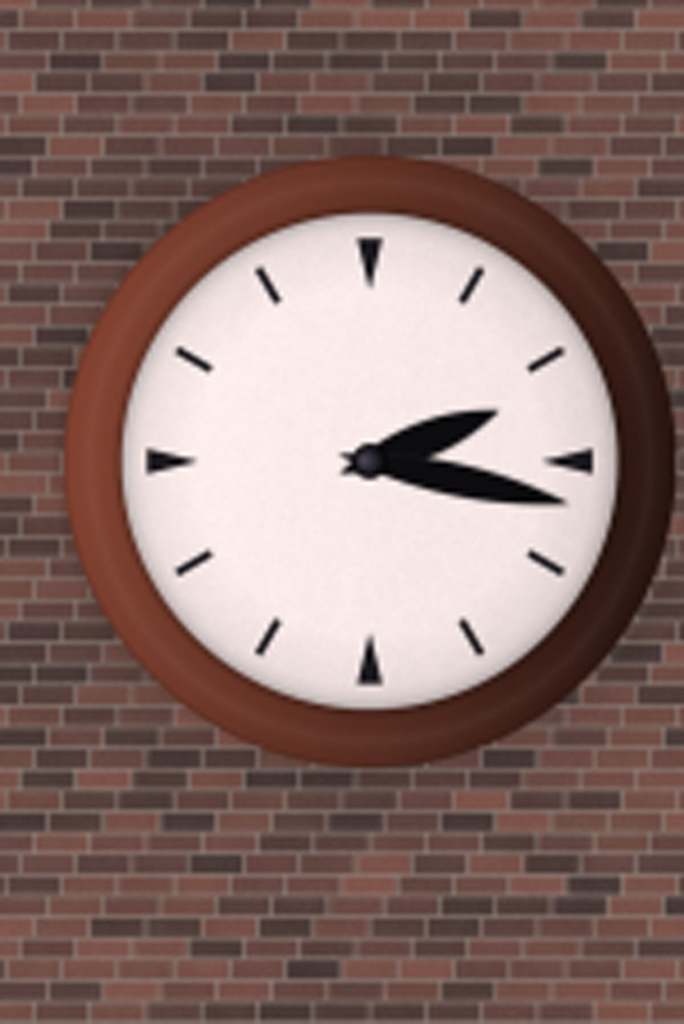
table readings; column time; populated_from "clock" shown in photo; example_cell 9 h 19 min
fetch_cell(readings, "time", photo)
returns 2 h 17 min
